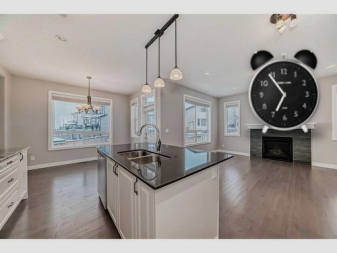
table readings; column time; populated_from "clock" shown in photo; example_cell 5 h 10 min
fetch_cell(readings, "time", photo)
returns 6 h 54 min
